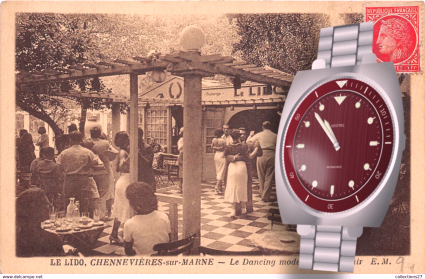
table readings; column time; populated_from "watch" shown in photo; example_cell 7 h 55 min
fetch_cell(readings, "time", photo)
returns 10 h 53 min
